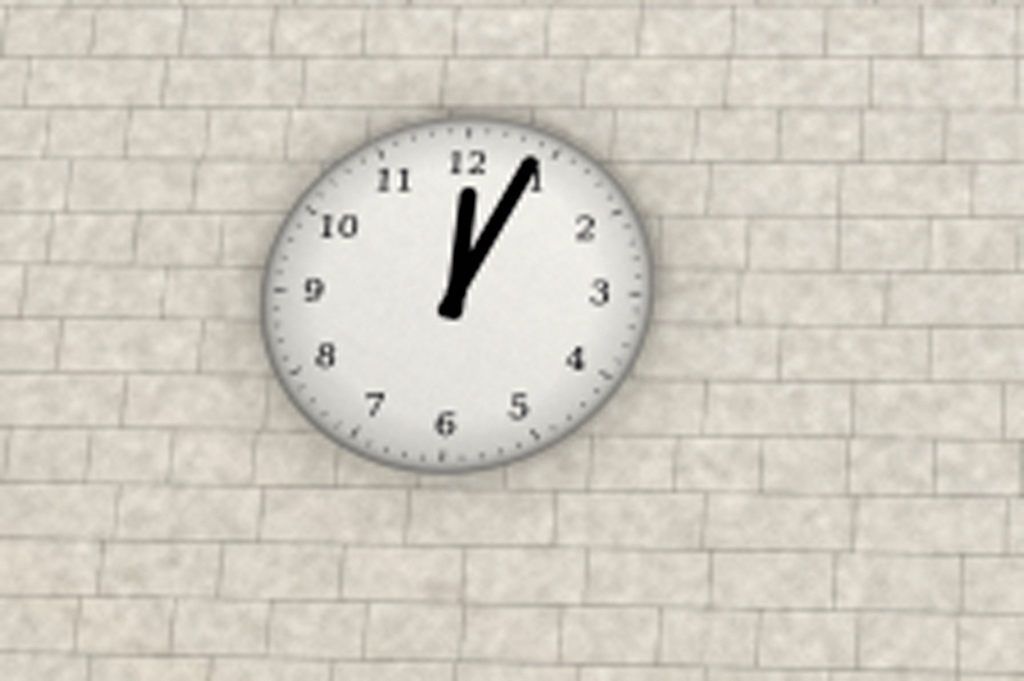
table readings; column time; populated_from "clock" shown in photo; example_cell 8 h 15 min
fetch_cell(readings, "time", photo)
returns 12 h 04 min
